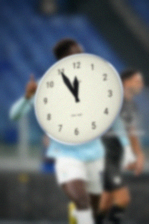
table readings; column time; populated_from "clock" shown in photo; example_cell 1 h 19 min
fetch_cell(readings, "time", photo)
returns 11 h 55 min
